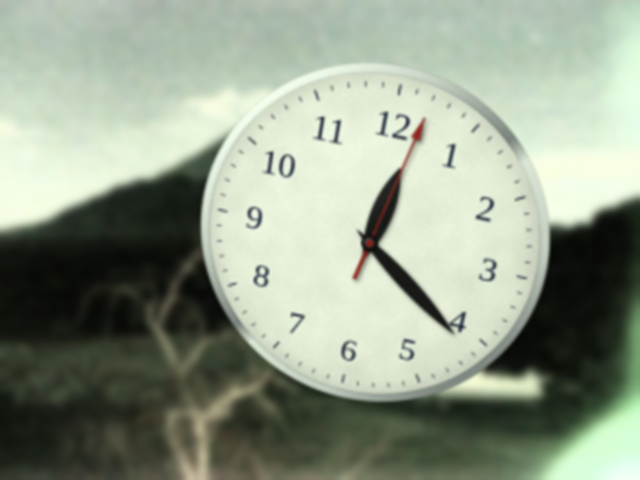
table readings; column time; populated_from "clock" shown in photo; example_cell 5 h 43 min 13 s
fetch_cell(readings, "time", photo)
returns 12 h 21 min 02 s
